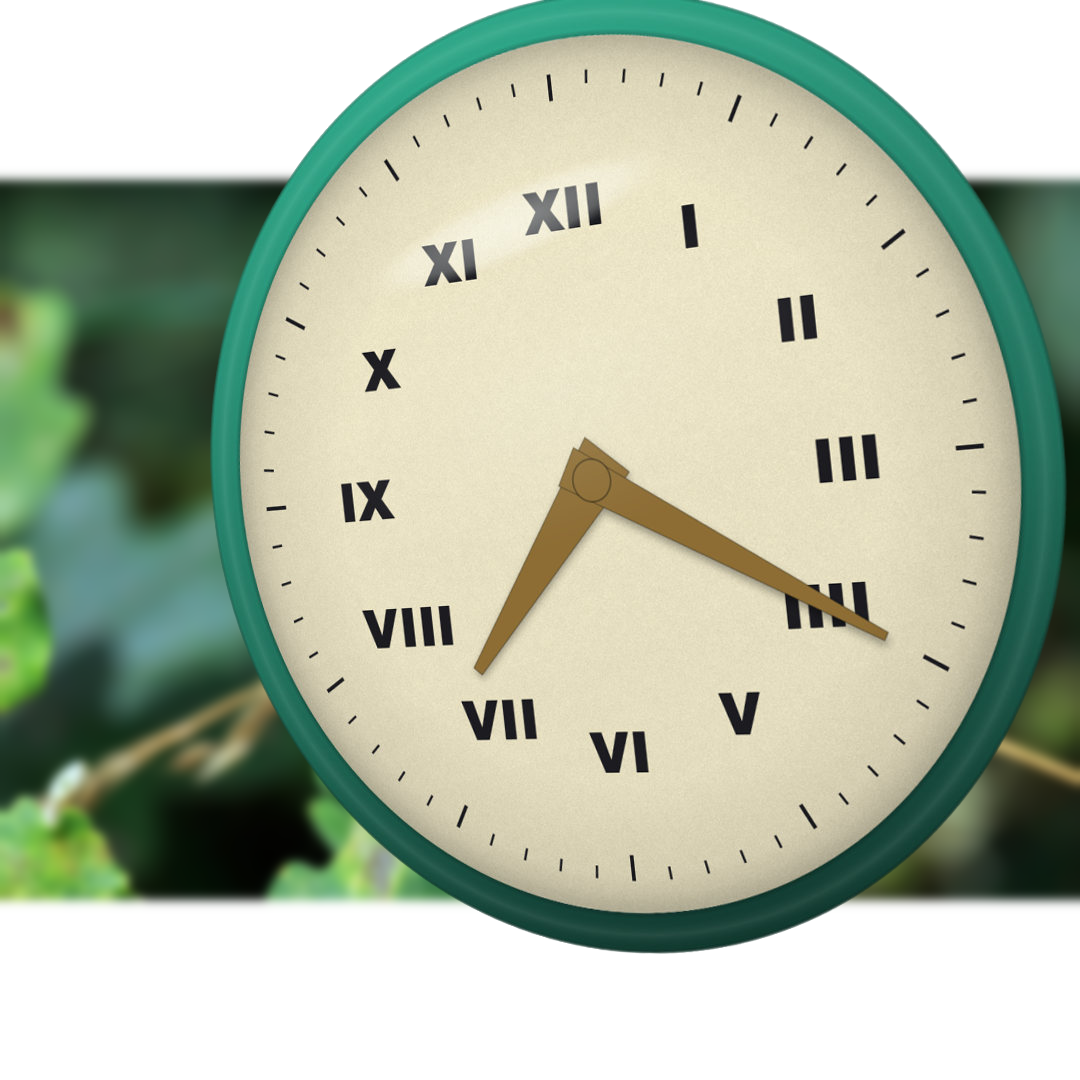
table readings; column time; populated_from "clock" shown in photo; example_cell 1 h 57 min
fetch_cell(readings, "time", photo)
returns 7 h 20 min
